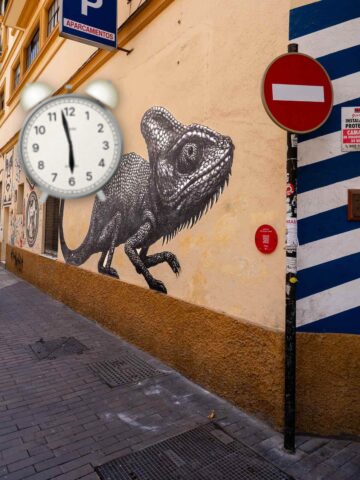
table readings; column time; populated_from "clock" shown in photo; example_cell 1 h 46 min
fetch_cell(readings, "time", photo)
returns 5 h 58 min
